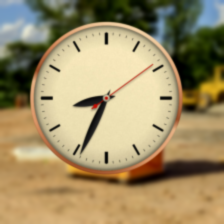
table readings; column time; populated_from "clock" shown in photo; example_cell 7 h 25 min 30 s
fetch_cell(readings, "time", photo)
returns 8 h 34 min 09 s
